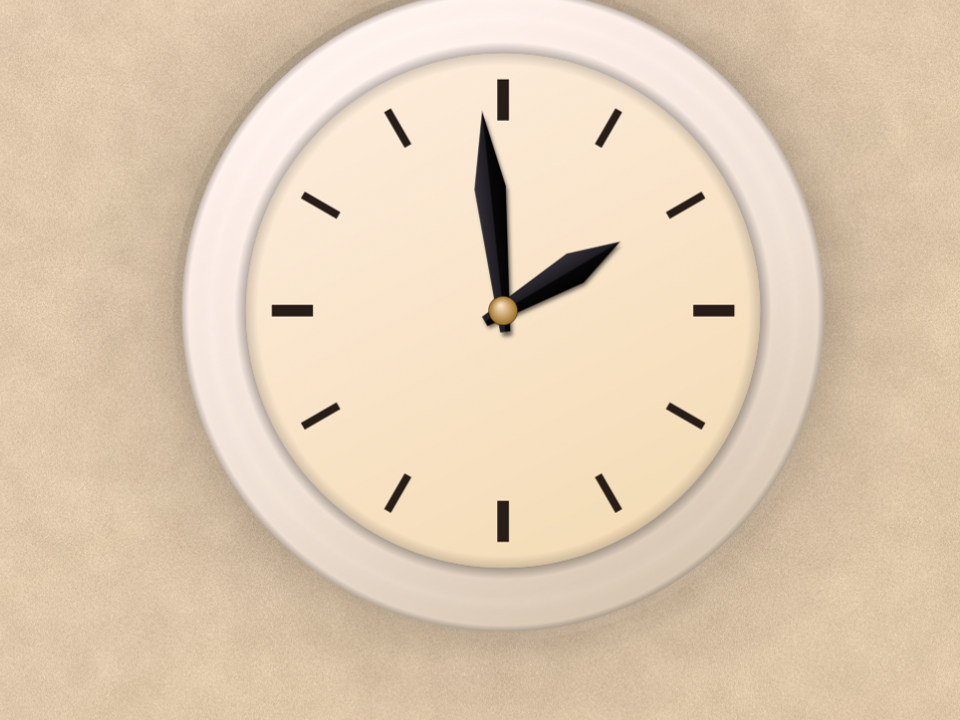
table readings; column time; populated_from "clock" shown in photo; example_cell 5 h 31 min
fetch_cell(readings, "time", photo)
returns 1 h 59 min
